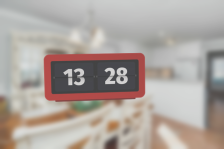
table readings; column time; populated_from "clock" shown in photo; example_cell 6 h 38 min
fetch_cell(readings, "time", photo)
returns 13 h 28 min
